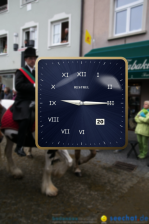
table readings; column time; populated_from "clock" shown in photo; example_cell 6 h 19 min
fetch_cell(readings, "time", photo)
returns 9 h 15 min
